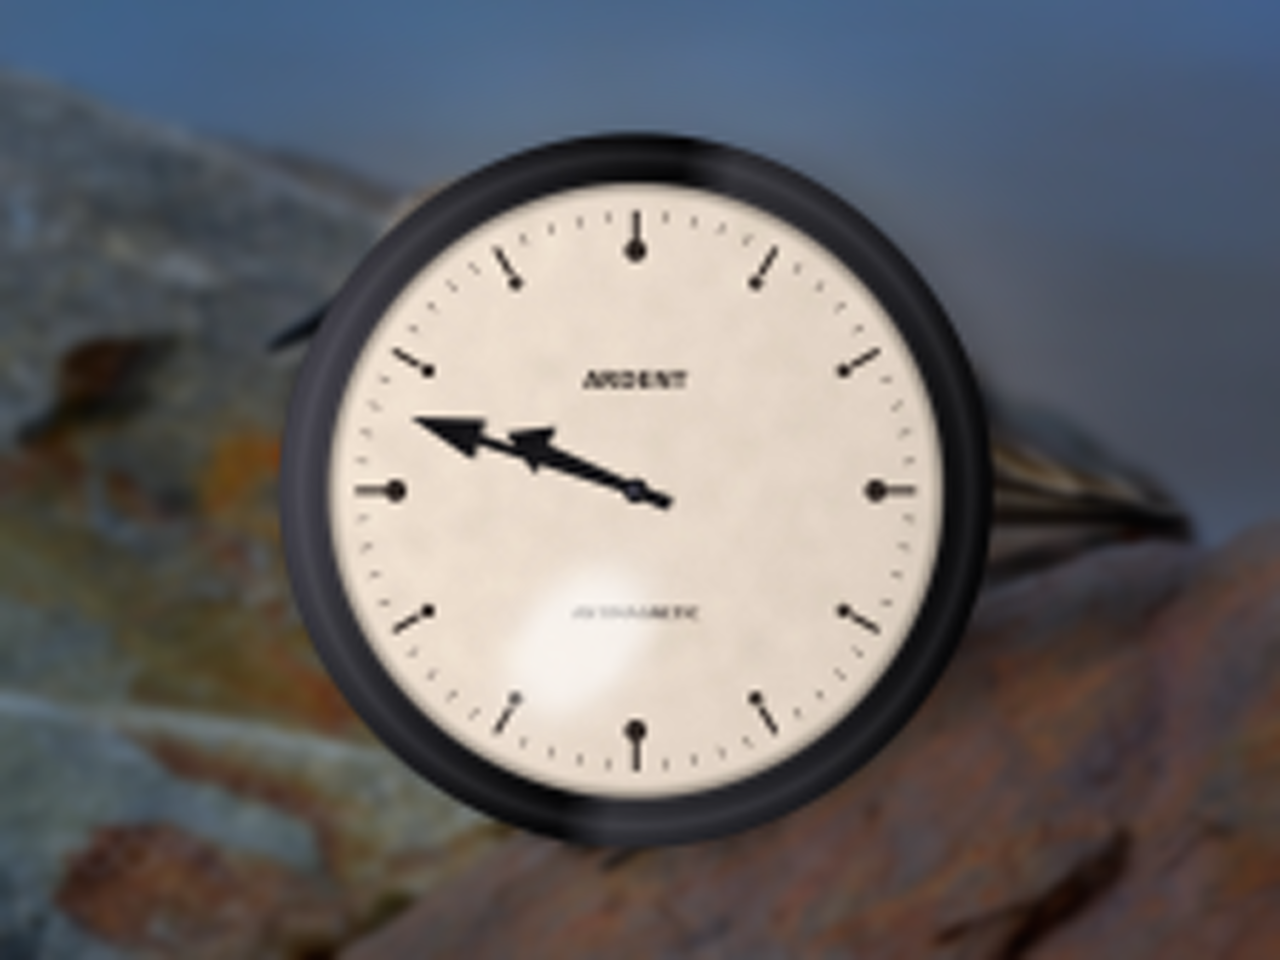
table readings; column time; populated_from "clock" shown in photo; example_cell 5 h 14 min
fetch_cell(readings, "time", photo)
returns 9 h 48 min
